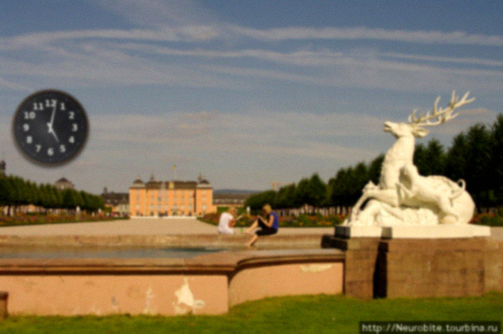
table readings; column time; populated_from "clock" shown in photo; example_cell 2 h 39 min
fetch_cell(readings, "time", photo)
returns 5 h 02 min
